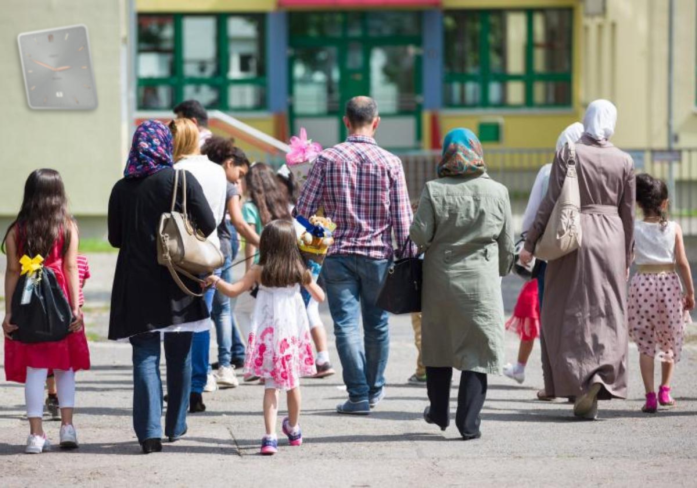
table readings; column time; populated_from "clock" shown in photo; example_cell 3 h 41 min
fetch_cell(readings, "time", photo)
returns 2 h 49 min
